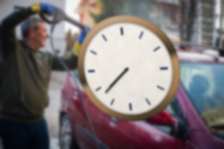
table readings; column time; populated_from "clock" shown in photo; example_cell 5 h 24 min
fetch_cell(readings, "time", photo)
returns 7 h 38 min
